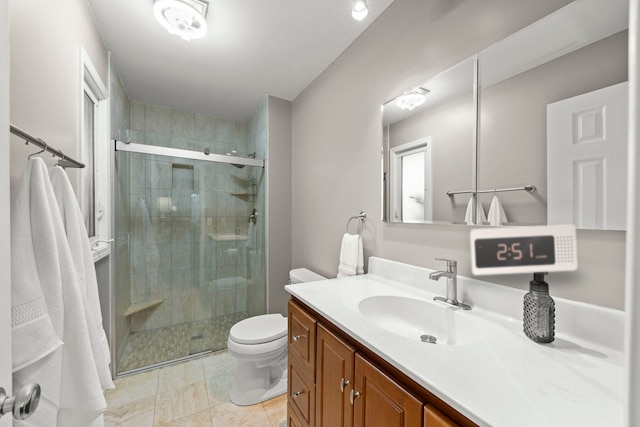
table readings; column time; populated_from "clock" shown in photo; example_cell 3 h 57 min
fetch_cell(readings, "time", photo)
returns 2 h 51 min
